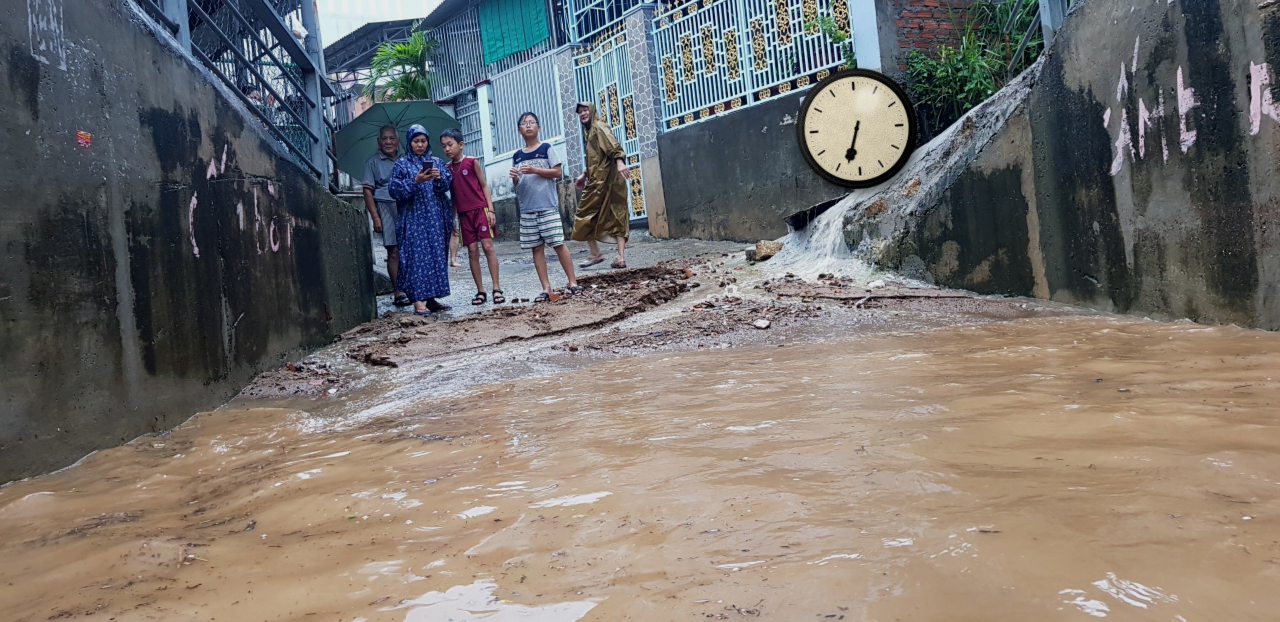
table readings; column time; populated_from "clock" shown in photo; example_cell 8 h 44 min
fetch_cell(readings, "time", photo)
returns 6 h 33 min
